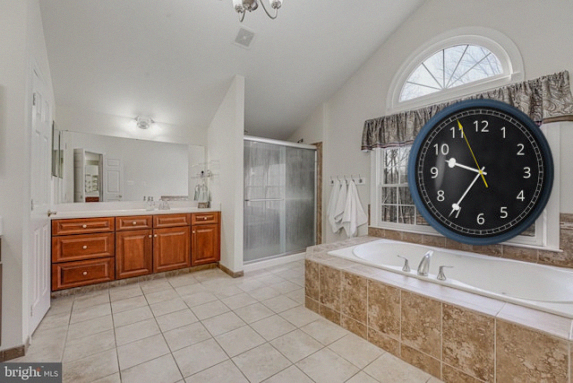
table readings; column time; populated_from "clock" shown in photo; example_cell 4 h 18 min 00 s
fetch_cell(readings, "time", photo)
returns 9 h 35 min 56 s
